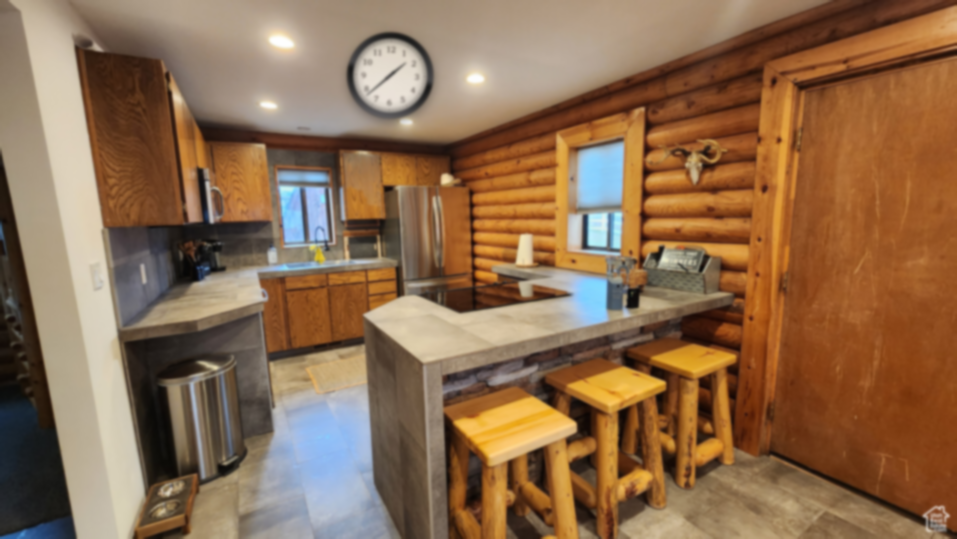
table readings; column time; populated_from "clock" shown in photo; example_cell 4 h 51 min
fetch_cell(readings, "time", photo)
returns 1 h 38 min
